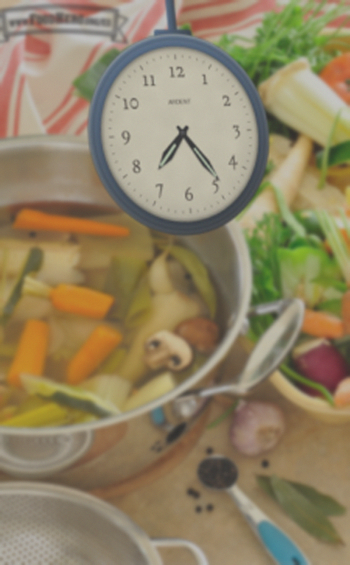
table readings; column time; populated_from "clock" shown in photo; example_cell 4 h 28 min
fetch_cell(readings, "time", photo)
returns 7 h 24 min
